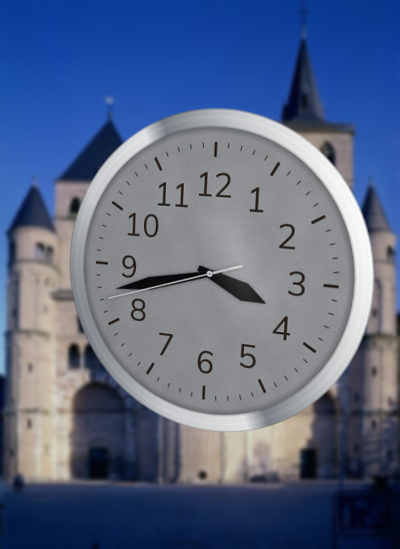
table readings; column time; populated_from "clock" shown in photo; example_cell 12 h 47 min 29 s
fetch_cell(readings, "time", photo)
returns 3 h 42 min 42 s
